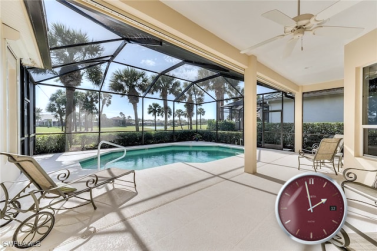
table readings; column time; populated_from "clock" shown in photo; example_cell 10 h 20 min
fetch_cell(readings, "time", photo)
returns 1 h 58 min
